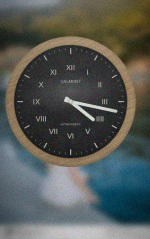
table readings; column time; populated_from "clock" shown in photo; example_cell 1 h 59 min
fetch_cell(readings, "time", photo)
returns 4 h 17 min
